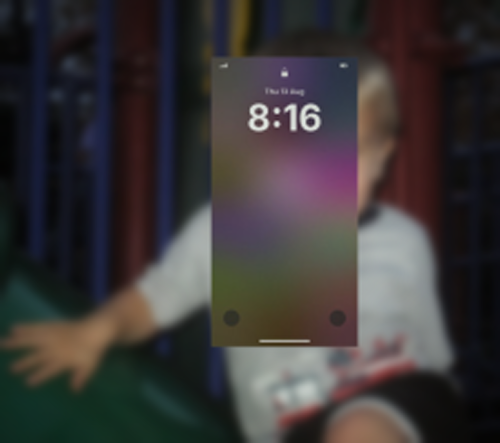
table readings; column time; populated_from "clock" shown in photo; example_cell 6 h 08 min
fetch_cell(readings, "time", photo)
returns 8 h 16 min
